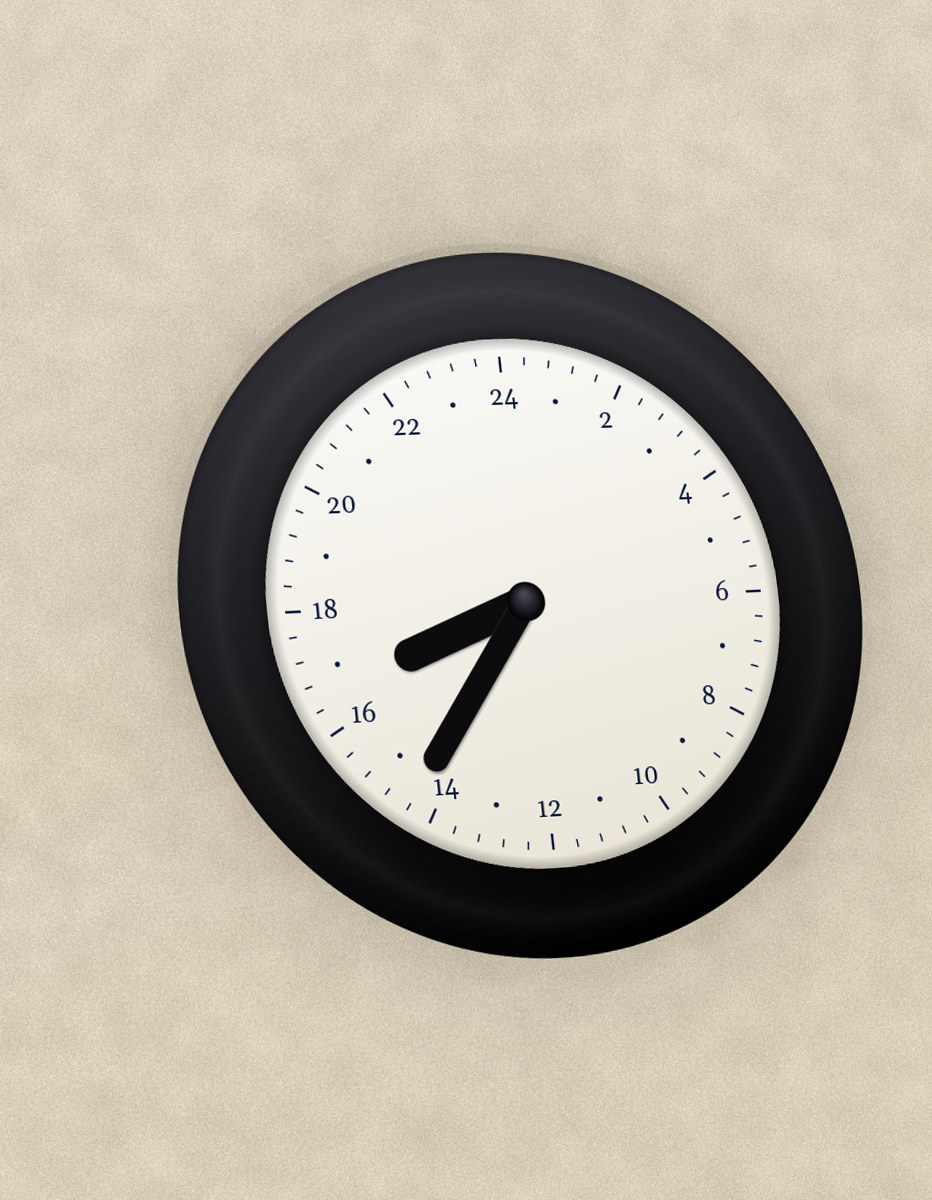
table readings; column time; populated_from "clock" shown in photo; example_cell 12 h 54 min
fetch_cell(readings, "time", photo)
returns 16 h 36 min
